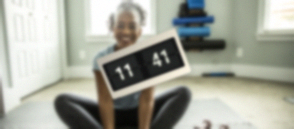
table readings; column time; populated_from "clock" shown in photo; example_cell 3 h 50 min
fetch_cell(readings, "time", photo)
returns 11 h 41 min
